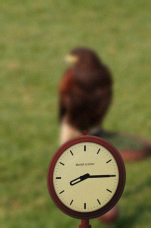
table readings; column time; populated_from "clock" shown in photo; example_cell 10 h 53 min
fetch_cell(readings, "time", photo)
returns 8 h 15 min
